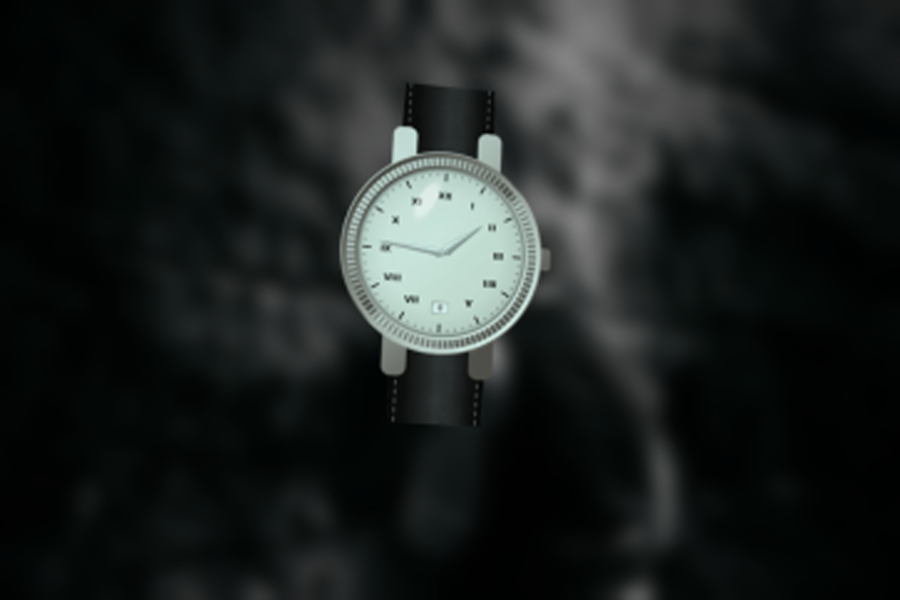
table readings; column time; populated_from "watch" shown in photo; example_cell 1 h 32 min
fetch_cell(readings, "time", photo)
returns 1 h 46 min
